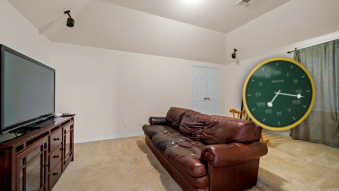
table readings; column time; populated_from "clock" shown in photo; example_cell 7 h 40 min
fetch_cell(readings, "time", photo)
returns 7 h 17 min
